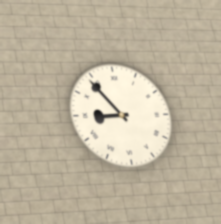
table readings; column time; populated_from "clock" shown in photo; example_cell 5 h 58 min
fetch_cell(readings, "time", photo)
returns 8 h 54 min
